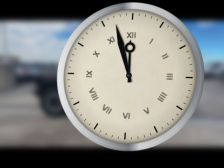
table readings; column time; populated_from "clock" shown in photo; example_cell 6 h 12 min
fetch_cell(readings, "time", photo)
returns 11 h 57 min
